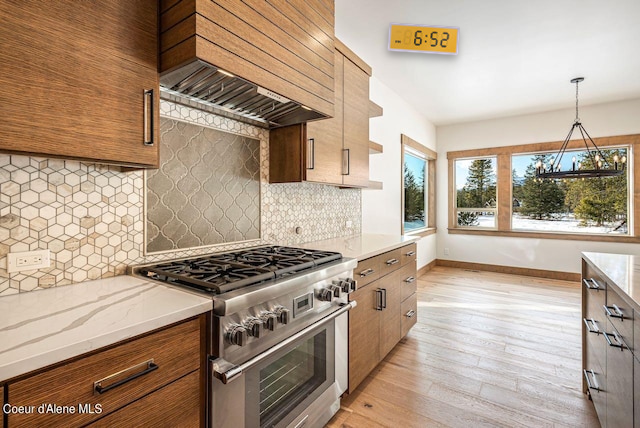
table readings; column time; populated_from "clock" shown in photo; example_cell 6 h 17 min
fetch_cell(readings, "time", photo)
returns 6 h 52 min
